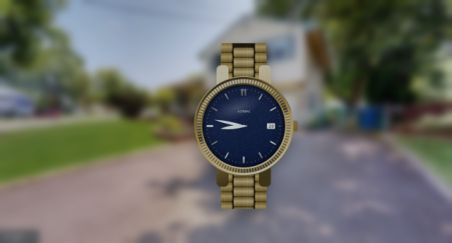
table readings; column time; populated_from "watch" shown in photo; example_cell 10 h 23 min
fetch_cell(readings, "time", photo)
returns 8 h 47 min
